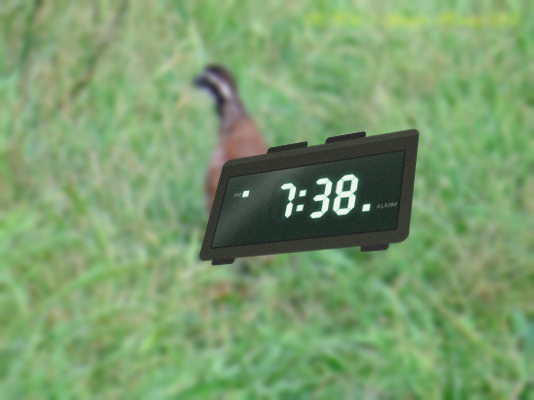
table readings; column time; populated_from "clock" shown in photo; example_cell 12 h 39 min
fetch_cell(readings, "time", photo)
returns 7 h 38 min
